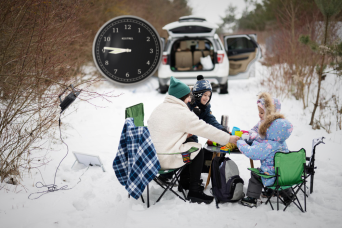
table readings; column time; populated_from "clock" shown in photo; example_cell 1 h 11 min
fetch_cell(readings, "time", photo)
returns 8 h 46 min
